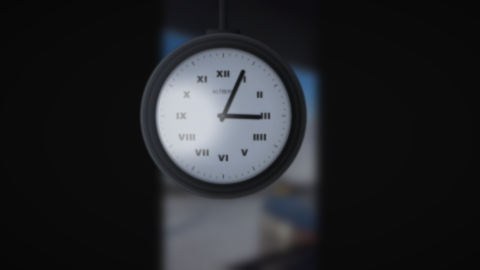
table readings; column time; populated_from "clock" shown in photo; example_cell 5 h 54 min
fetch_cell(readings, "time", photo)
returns 3 h 04 min
